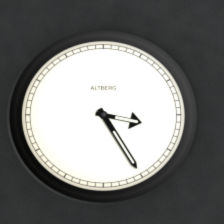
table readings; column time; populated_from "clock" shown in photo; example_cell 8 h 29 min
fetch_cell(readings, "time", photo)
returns 3 h 25 min
